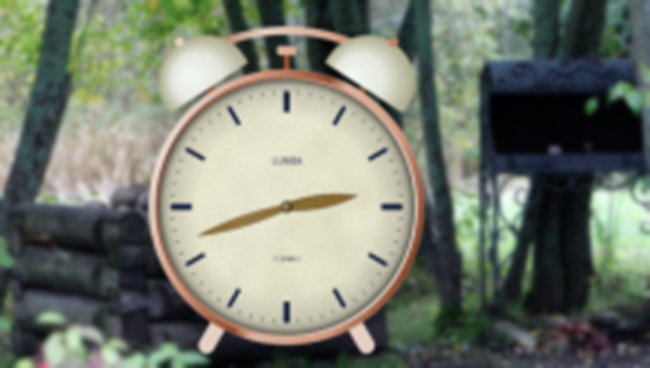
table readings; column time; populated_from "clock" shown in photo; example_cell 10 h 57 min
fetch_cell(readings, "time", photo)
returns 2 h 42 min
